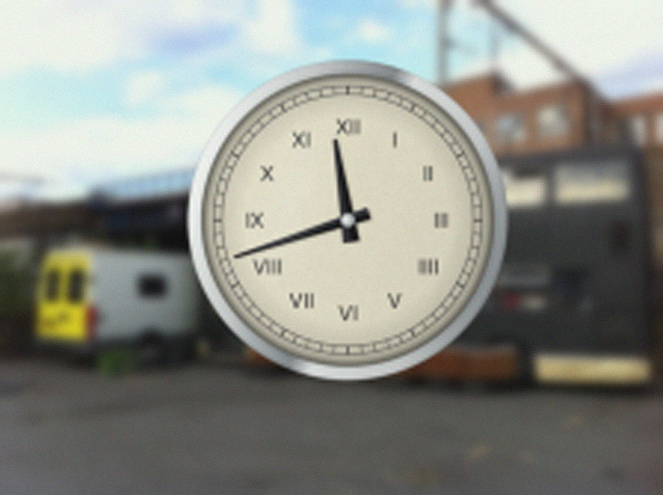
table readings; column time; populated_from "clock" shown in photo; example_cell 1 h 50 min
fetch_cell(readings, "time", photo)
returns 11 h 42 min
